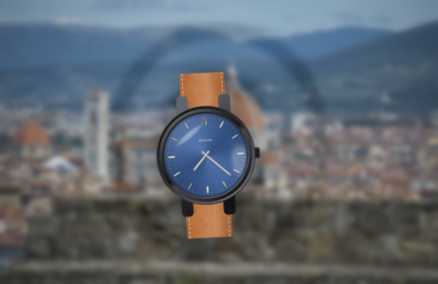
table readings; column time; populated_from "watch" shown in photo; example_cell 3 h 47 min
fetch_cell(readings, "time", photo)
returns 7 h 22 min
